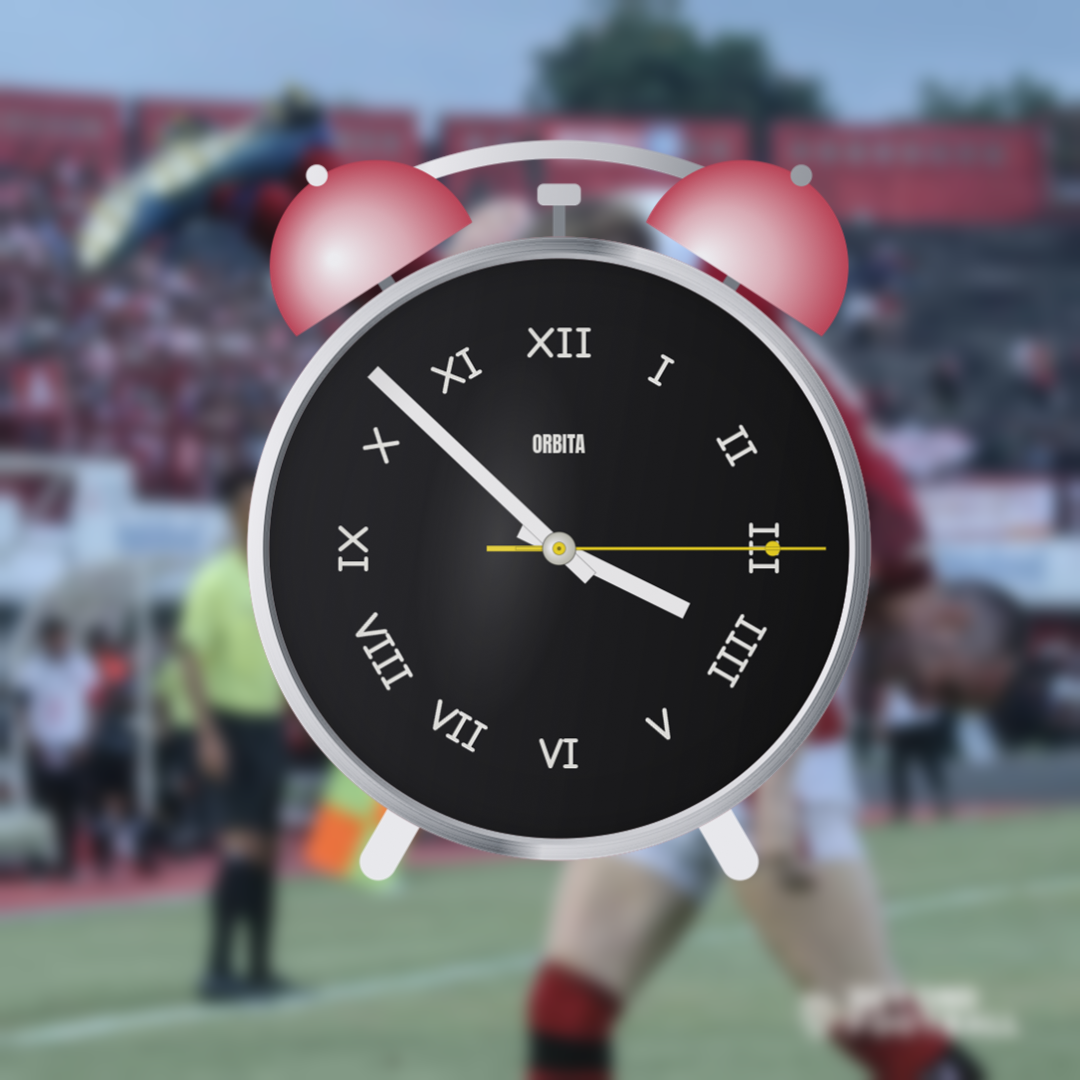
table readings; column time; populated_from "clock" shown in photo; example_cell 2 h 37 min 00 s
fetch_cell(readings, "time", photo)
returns 3 h 52 min 15 s
